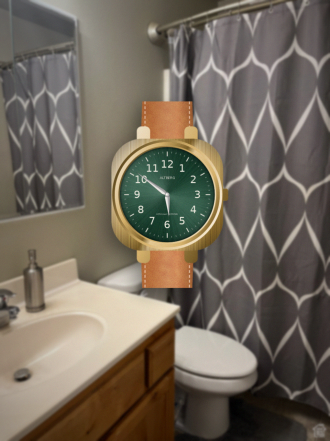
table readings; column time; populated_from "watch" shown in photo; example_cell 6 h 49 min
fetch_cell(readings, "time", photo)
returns 5 h 51 min
